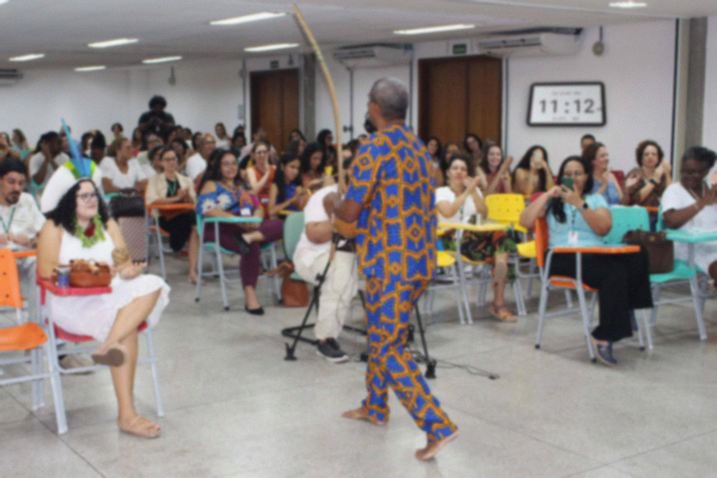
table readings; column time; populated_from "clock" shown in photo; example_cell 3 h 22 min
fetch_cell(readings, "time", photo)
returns 11 h 12 min
